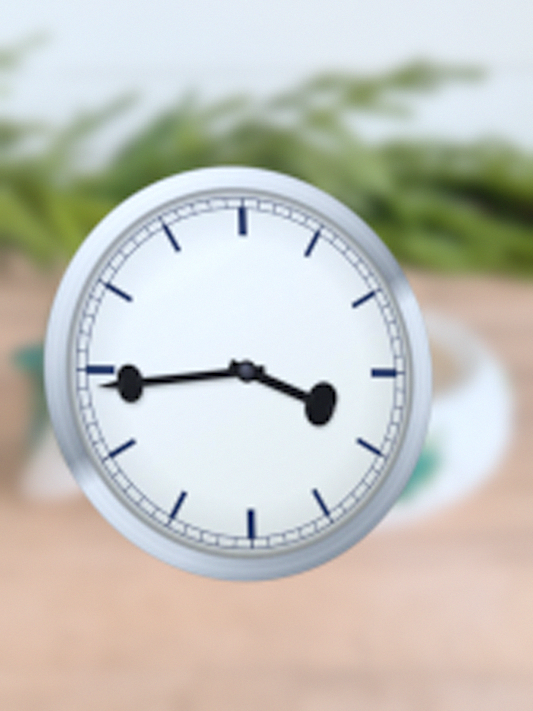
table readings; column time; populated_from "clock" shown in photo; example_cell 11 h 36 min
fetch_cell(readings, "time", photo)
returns 3 h 44 min
